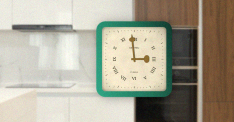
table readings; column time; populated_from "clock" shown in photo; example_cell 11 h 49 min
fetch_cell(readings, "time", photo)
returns 2 h 59 min
